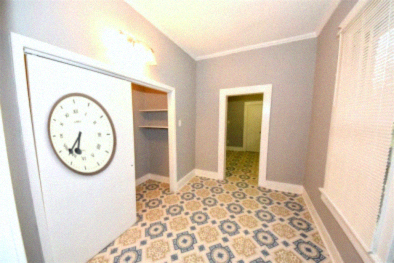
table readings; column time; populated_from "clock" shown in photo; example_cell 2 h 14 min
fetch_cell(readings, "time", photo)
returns 6 h 37 min
